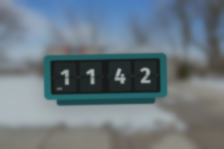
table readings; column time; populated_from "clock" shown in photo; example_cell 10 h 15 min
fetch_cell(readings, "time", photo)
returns 11 h 42 min
